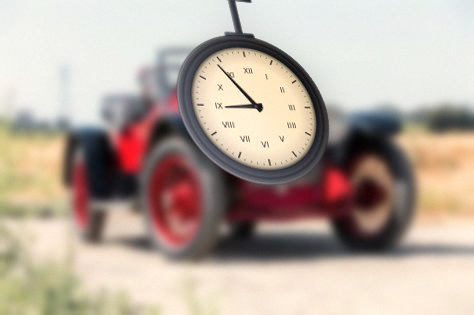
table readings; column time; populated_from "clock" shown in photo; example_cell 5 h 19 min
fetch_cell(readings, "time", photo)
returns 8 h 54 min
